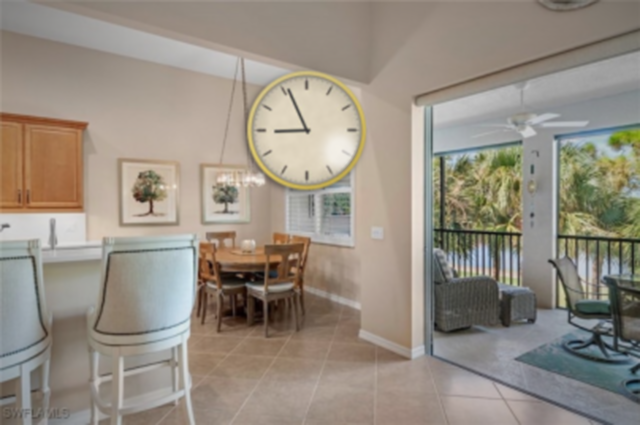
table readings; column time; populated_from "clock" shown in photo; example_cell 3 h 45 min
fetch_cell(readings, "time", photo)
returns 8 h 56 min
